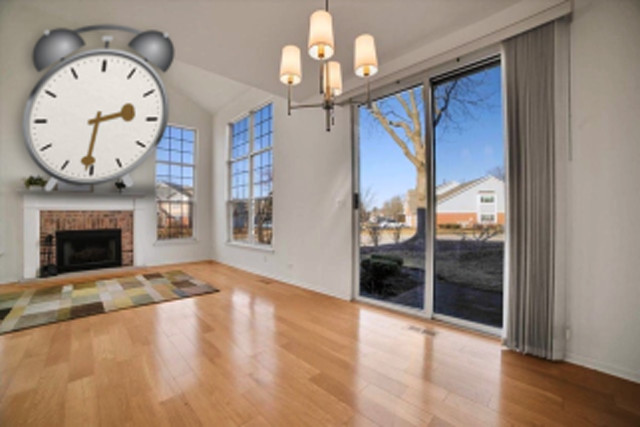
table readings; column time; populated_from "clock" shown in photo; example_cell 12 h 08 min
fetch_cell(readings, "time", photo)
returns 2 h 31 min
